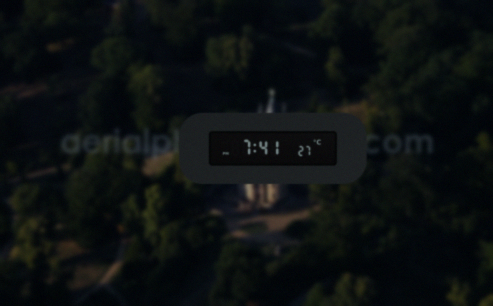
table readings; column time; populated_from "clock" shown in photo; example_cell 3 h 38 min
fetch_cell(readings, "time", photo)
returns 7 h 41 min
